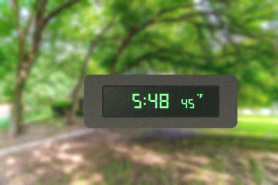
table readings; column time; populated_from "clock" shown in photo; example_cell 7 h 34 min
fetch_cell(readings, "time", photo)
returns 5 h 48 min
